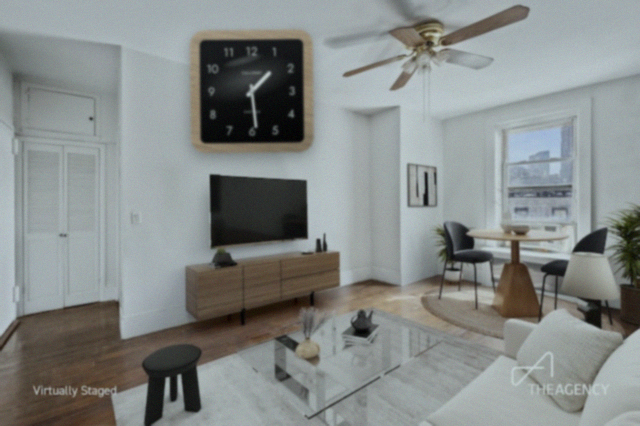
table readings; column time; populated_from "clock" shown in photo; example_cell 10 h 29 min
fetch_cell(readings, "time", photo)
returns 1 h 29 min
